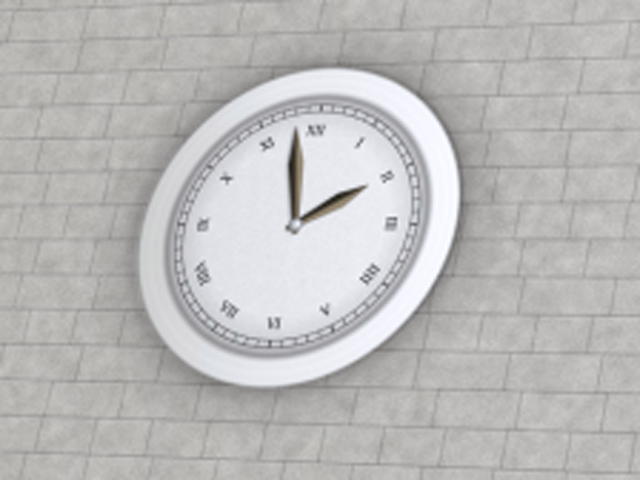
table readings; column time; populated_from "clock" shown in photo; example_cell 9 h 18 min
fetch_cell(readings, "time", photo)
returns 1 h 58 min
